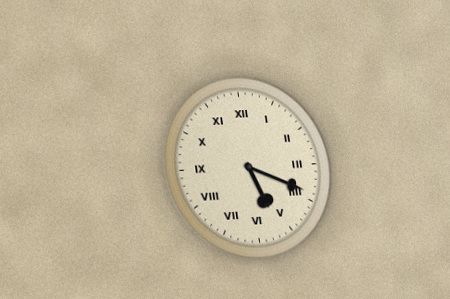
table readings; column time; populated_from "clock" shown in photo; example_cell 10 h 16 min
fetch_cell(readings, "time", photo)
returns 5 h 19 min
